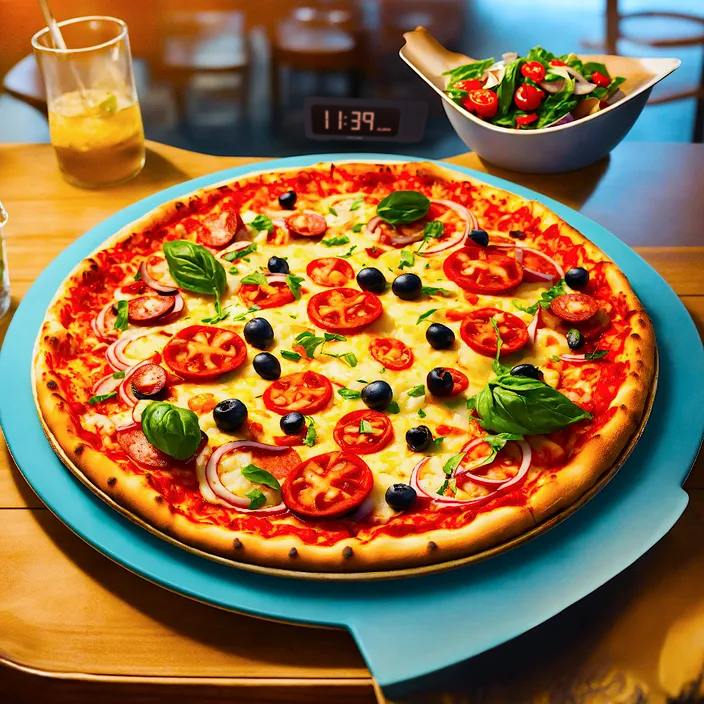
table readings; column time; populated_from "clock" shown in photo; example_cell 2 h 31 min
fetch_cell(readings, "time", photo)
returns 11 h 39 min
